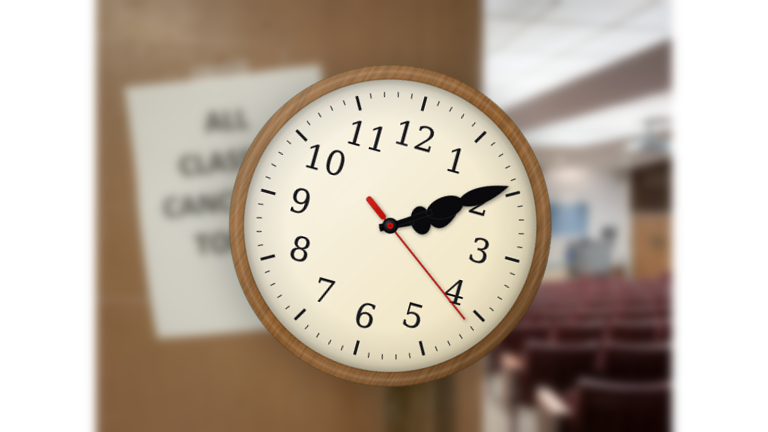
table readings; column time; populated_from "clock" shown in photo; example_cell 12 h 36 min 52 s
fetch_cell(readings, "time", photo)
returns 2 h 09 min 21 s
